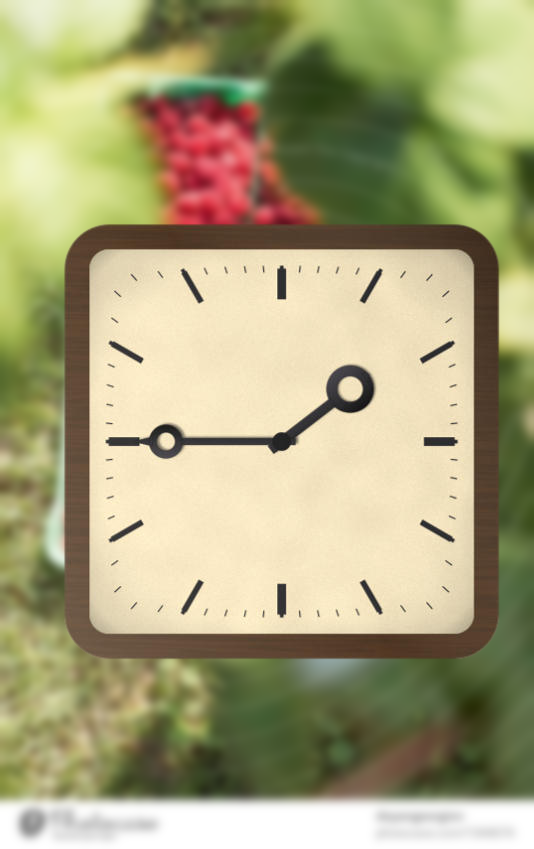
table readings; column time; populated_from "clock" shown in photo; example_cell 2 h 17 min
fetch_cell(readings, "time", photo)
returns 1 h 45 min
